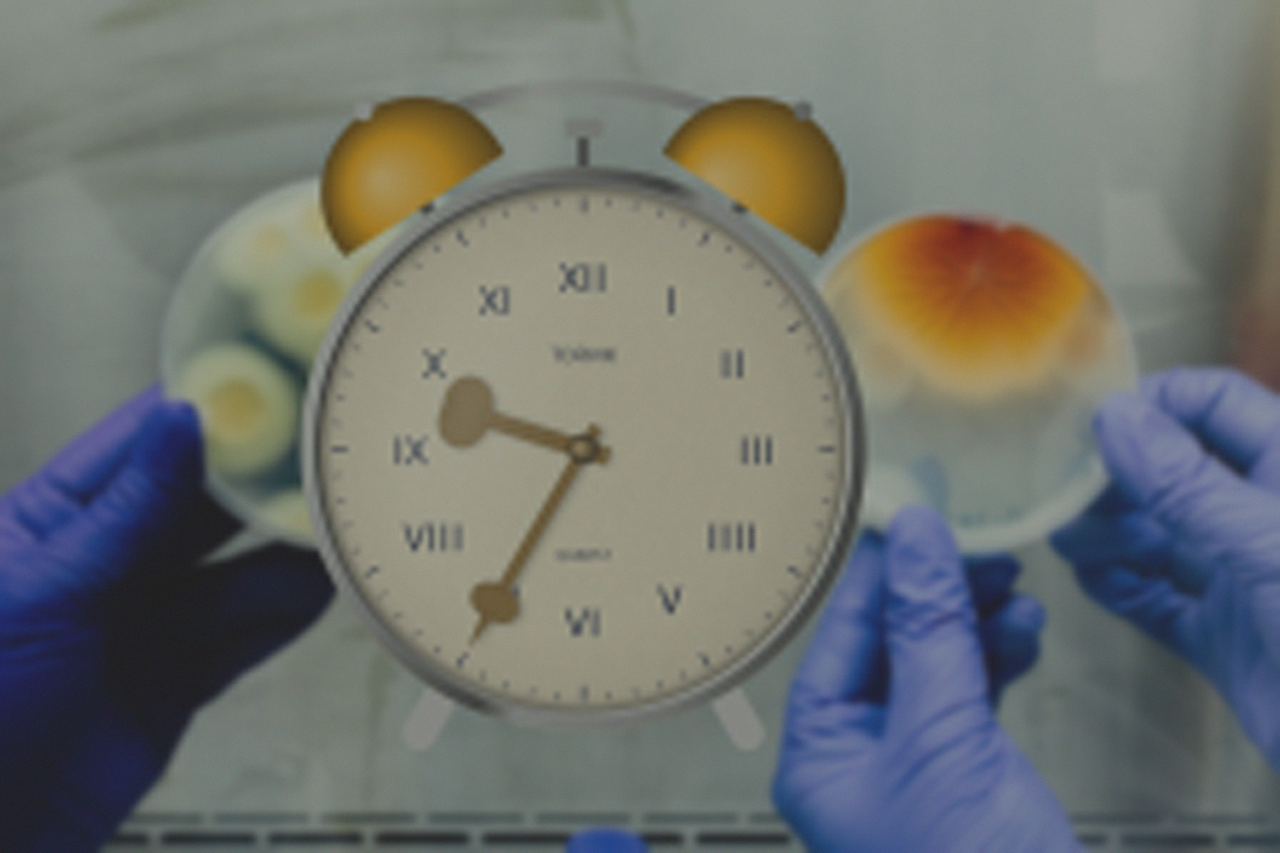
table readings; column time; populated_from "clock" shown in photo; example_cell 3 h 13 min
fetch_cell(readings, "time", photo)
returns 9 h 35 min
